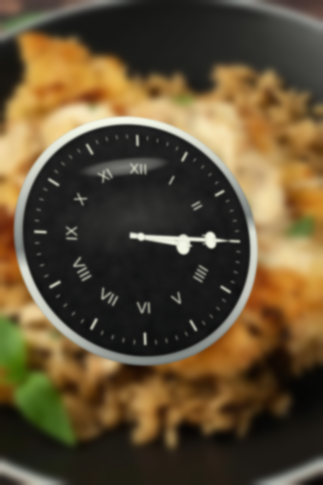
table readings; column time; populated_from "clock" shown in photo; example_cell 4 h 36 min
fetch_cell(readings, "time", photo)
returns 3 h 15 min
